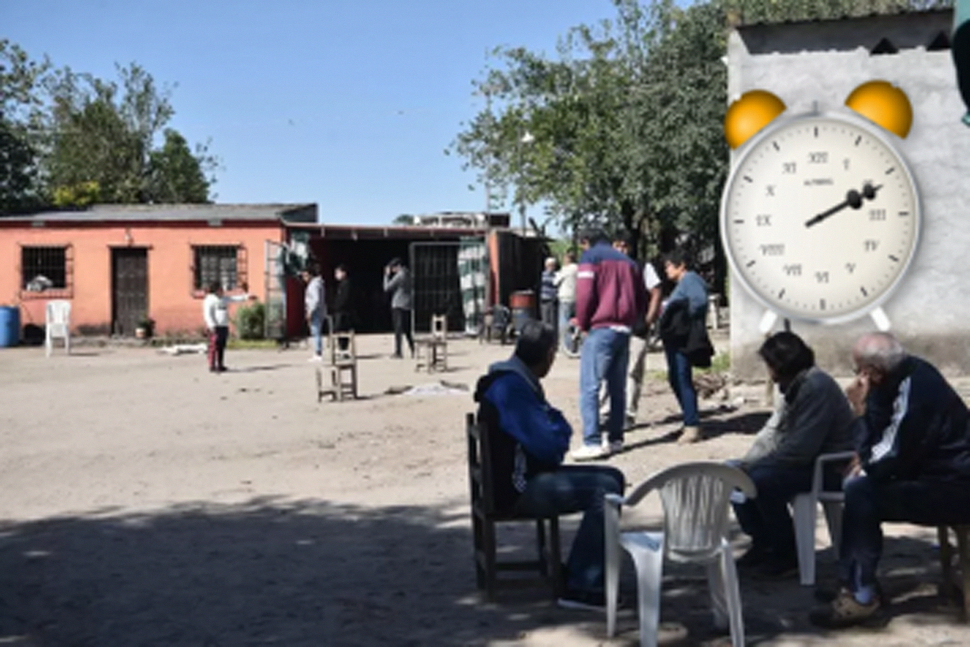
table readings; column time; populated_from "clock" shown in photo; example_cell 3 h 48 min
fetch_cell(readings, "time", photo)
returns 2 h 11 min
